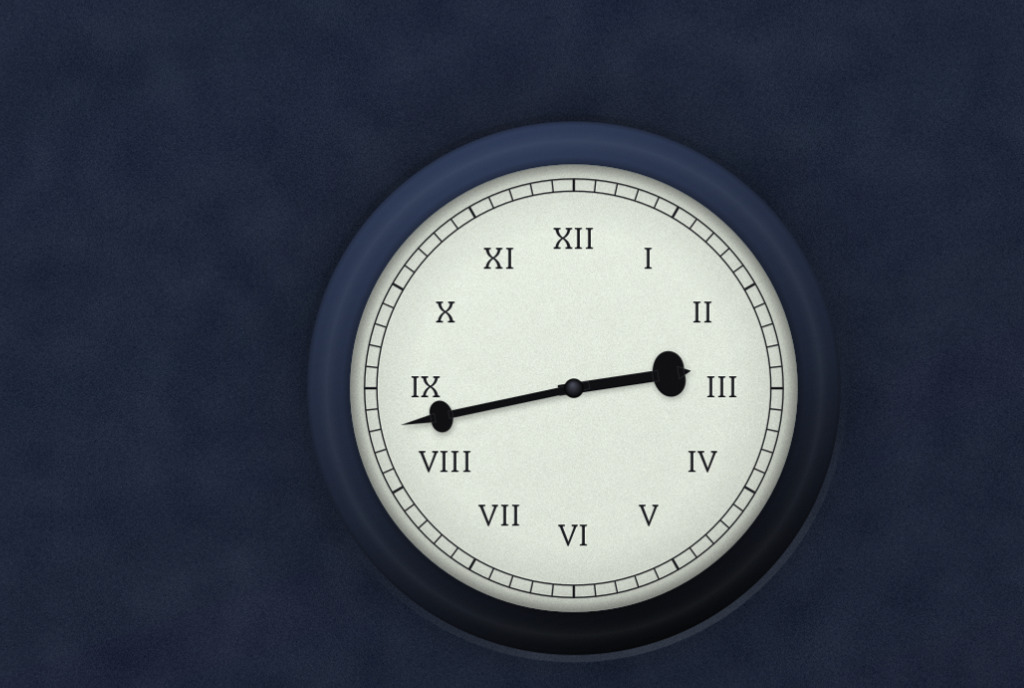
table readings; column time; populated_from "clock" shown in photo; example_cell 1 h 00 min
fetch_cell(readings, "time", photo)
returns 2 h 43 min
